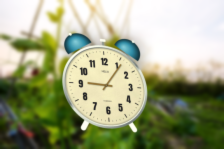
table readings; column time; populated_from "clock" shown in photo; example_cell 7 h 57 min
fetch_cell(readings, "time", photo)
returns 9 h 06 min
